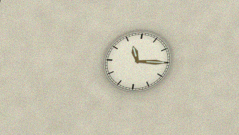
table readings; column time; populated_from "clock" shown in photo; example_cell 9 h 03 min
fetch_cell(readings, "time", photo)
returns 11 h 15 min
